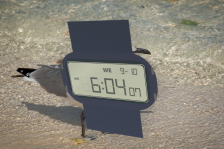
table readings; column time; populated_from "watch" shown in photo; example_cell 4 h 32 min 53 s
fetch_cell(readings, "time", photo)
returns 6 h 04 min 07 s
